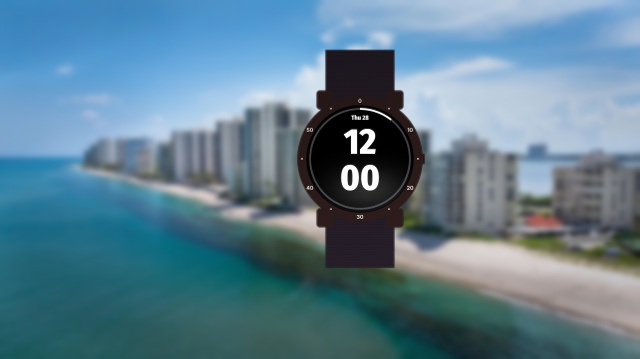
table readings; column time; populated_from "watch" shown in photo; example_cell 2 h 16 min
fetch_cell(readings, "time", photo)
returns 12 h 00 min
